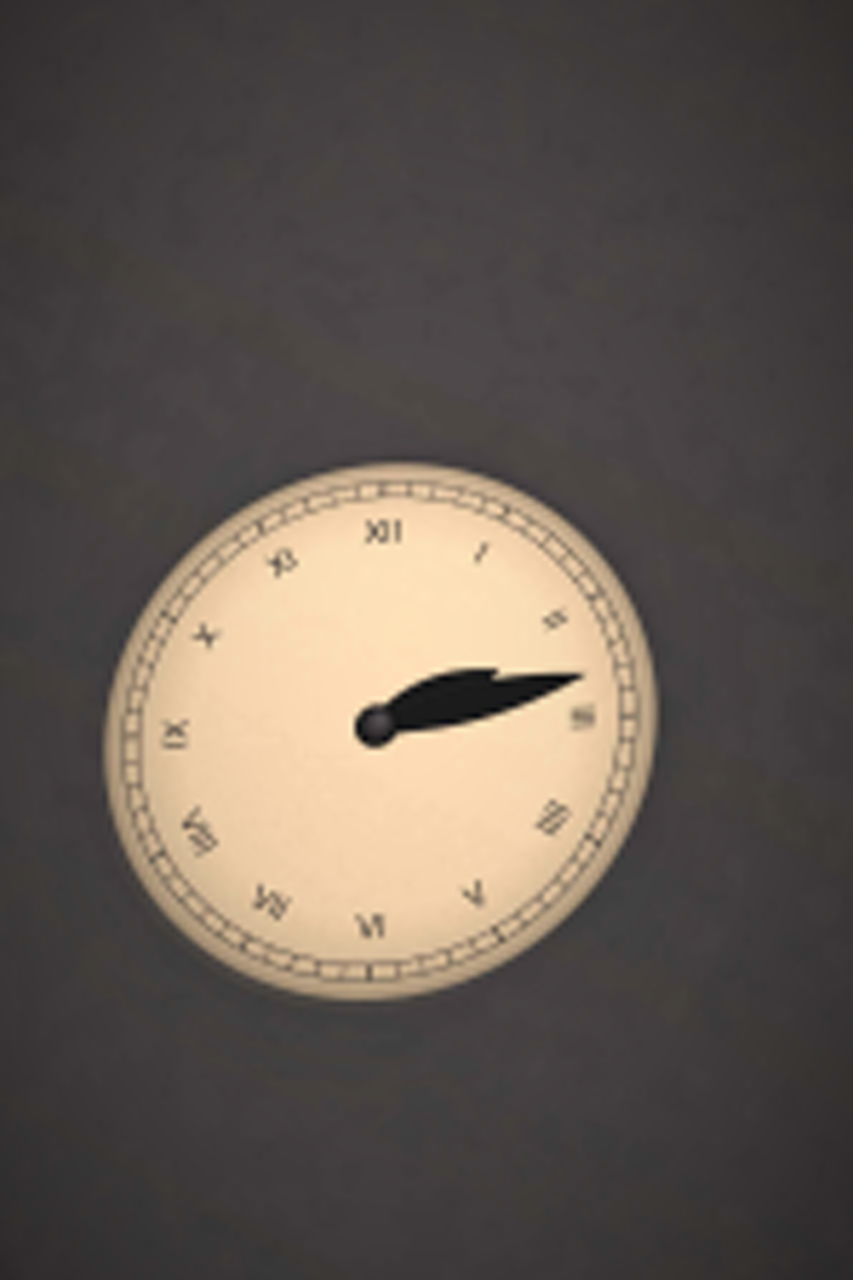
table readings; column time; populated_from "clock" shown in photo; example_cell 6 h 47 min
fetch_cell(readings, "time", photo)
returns 2 h 13 min
